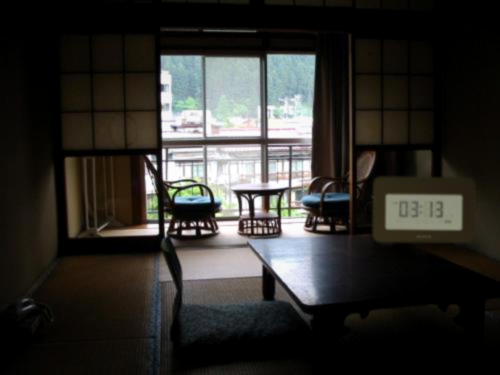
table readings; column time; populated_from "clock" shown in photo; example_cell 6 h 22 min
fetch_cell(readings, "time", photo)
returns 3 h 13 min
